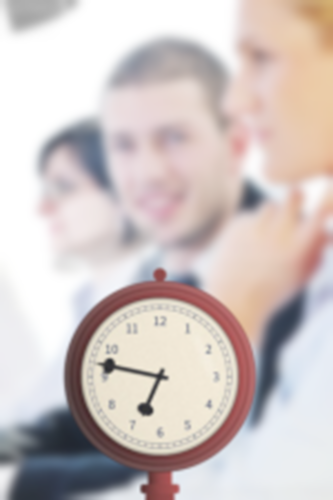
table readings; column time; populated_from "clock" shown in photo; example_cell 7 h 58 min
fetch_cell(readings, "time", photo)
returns 6 h 47 min
